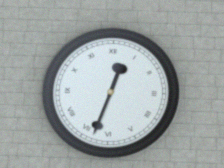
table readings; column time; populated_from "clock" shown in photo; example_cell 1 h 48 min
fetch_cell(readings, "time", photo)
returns 12 h 33 min
